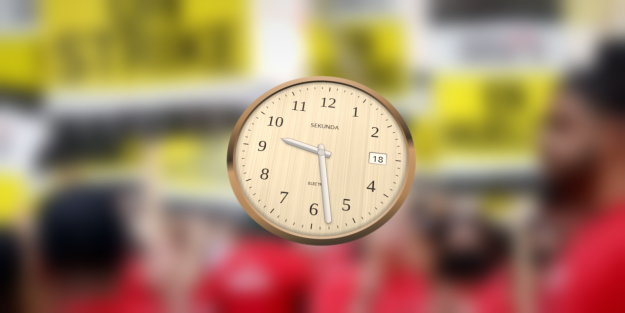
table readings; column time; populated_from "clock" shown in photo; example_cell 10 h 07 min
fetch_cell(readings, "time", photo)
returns 9 h 28 min
